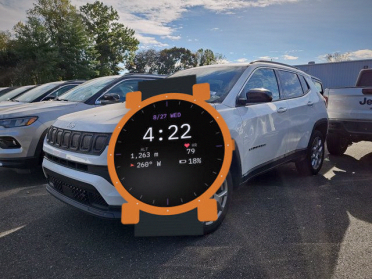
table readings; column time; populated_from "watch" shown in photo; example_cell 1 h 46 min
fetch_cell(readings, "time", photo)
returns 4 h 22 min
